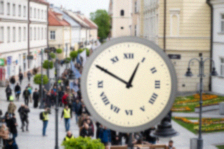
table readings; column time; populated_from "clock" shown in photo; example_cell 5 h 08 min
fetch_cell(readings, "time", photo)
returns 12 h 50 min
